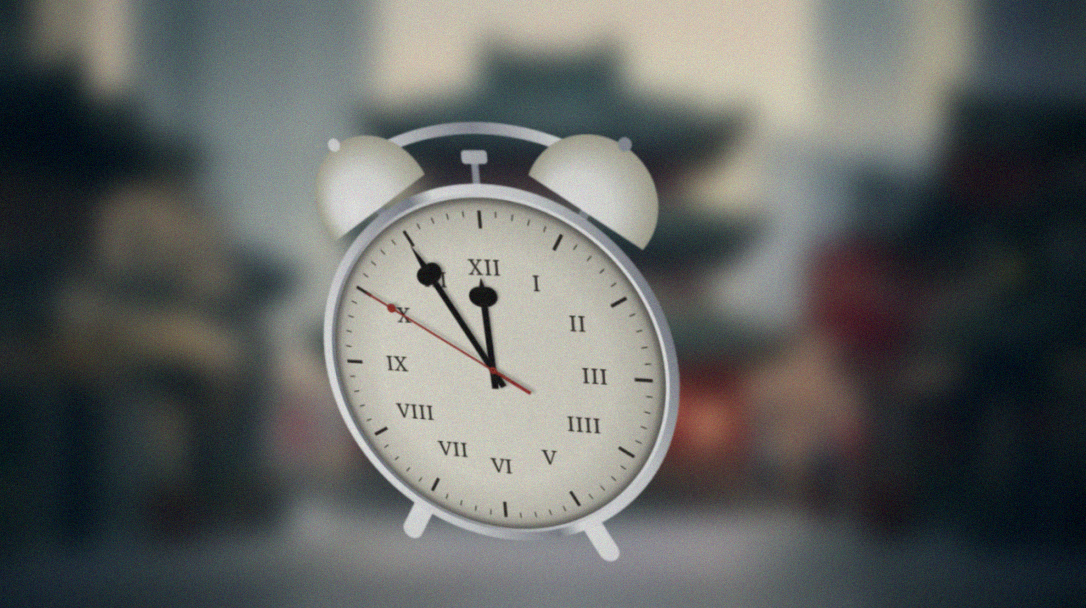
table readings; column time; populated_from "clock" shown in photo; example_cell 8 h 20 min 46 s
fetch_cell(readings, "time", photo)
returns 11 h 54 min 50 s
